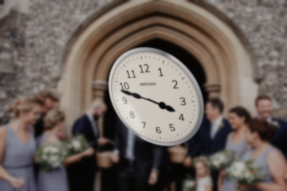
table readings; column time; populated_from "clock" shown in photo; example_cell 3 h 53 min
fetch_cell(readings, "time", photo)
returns 3 h 48 min
